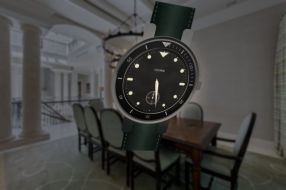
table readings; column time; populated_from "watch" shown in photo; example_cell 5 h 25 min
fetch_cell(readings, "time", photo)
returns 5 h 28 min
